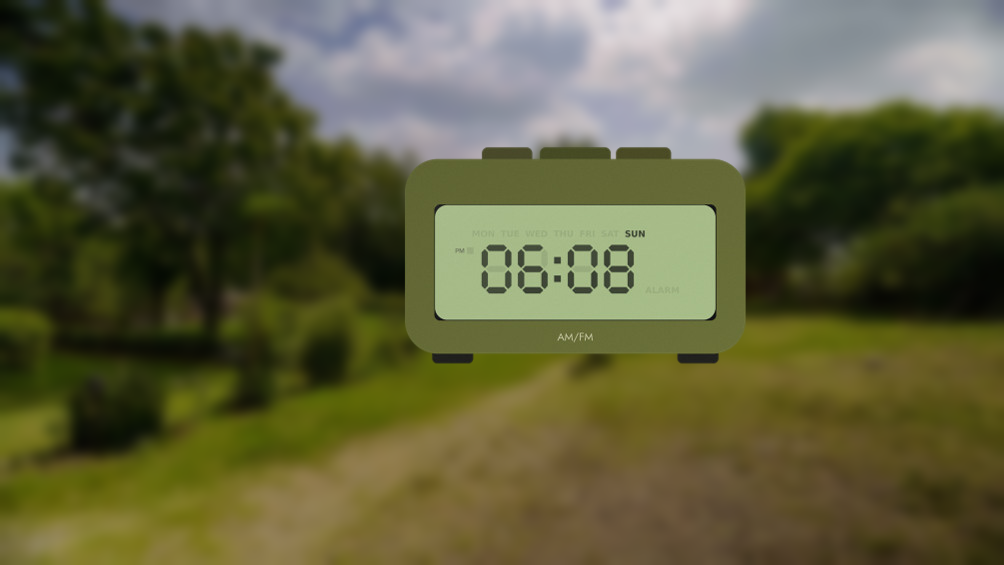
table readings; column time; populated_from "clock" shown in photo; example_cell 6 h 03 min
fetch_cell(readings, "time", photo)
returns 6 h 08 min
